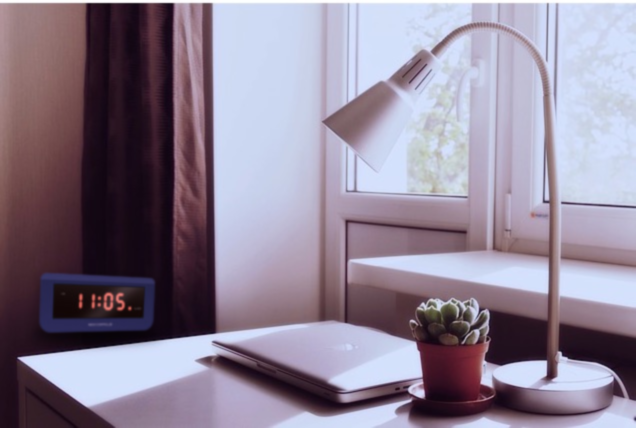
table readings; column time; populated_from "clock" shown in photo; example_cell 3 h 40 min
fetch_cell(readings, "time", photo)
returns 11 h 05 min
